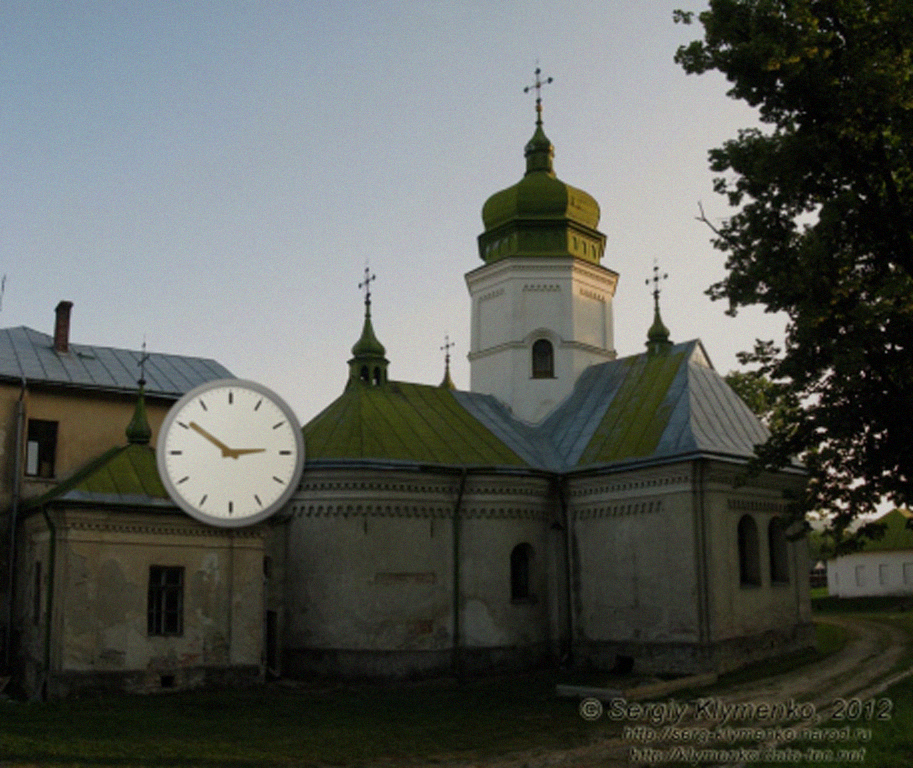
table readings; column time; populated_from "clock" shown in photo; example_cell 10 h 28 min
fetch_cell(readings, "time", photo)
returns 2 h 51 min
